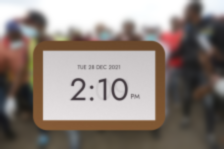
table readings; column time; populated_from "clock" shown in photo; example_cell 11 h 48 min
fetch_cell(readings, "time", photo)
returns 2 h 10 min
